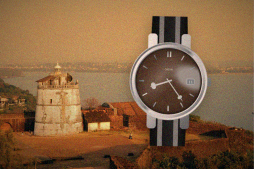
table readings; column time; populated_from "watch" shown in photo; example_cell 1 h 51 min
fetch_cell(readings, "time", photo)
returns 8 h 24 min
